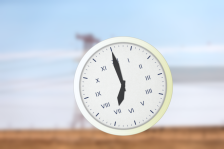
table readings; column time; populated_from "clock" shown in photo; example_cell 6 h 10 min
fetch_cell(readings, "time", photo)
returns 7 h 00 min
